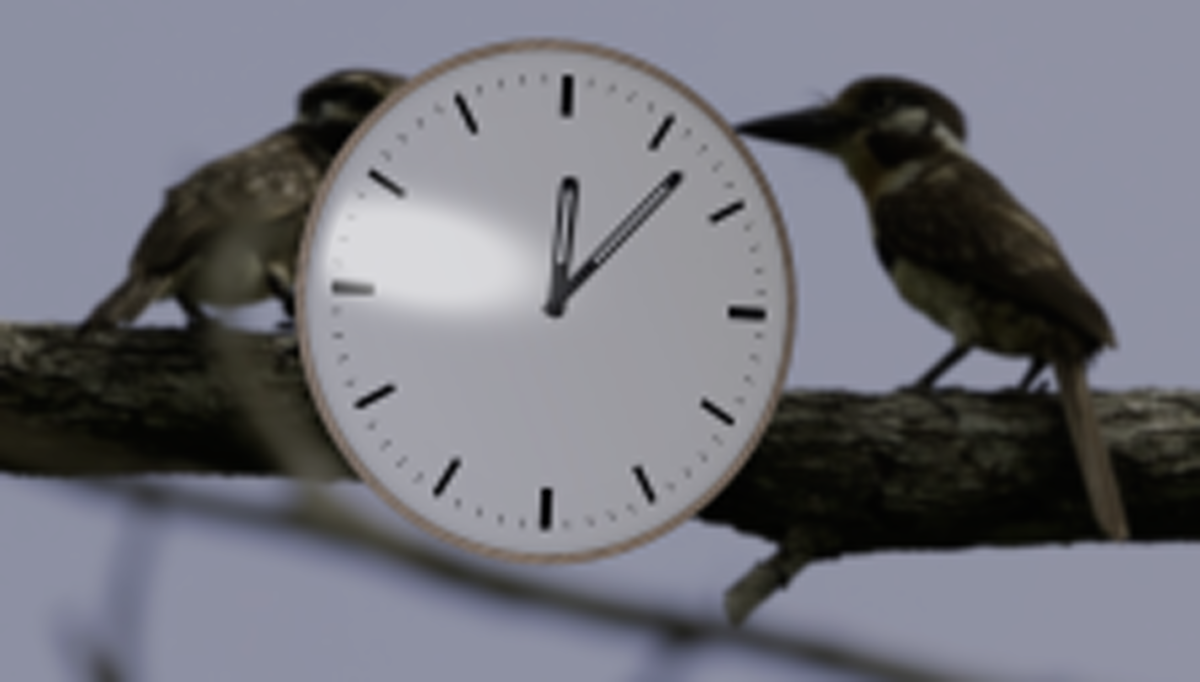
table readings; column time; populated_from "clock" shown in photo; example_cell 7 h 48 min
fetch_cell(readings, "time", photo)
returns 12 h 07 min
